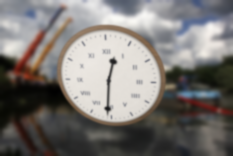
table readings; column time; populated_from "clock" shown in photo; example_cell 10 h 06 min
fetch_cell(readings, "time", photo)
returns 12 h 31 min
